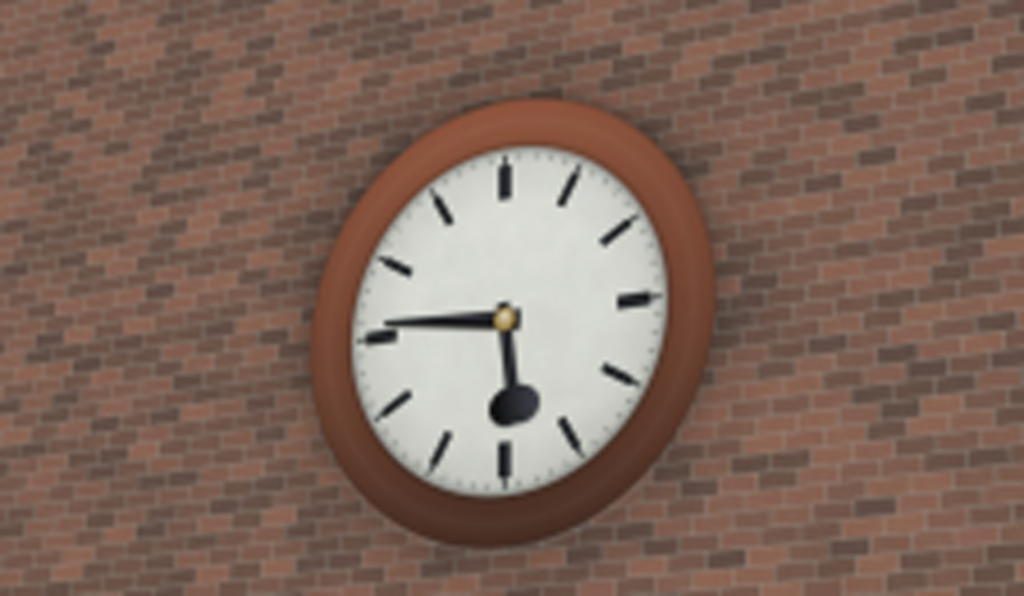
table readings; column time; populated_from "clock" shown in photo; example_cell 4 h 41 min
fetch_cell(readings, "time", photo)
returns 5 h 46 min
